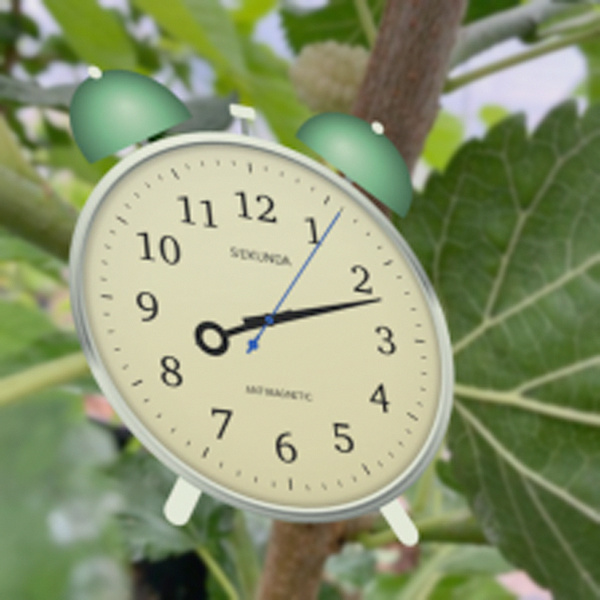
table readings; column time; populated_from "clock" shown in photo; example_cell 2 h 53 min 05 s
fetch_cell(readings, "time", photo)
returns 8 h 12 min 06 s
